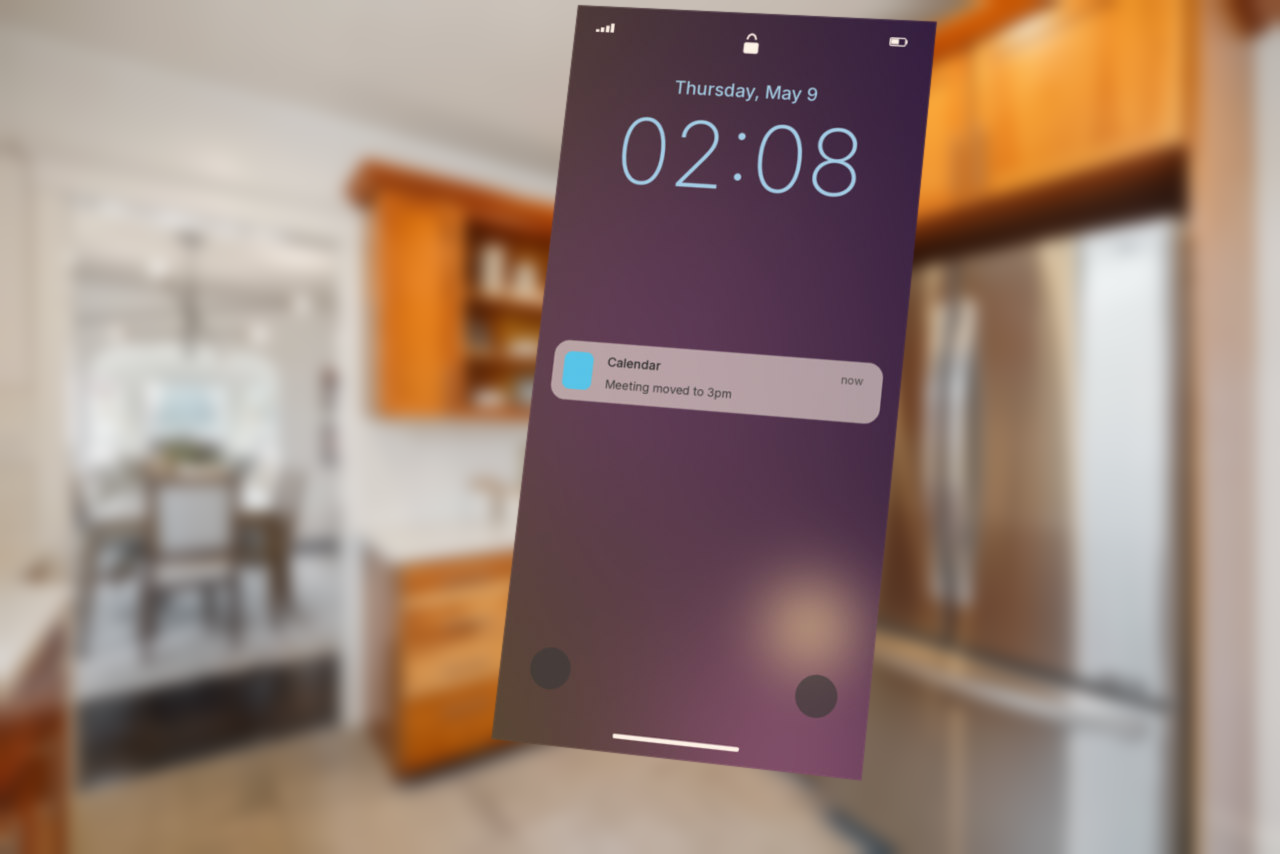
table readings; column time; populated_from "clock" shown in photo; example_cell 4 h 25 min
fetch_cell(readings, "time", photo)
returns 2 h 08 min
